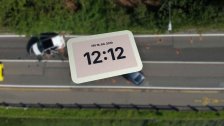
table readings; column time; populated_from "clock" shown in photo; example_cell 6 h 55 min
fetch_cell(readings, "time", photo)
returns 12 h 12 min
